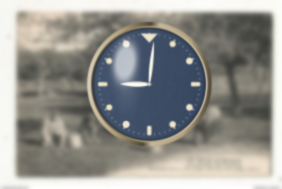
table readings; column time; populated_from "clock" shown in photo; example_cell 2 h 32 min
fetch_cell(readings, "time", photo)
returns 9 h 01 min
